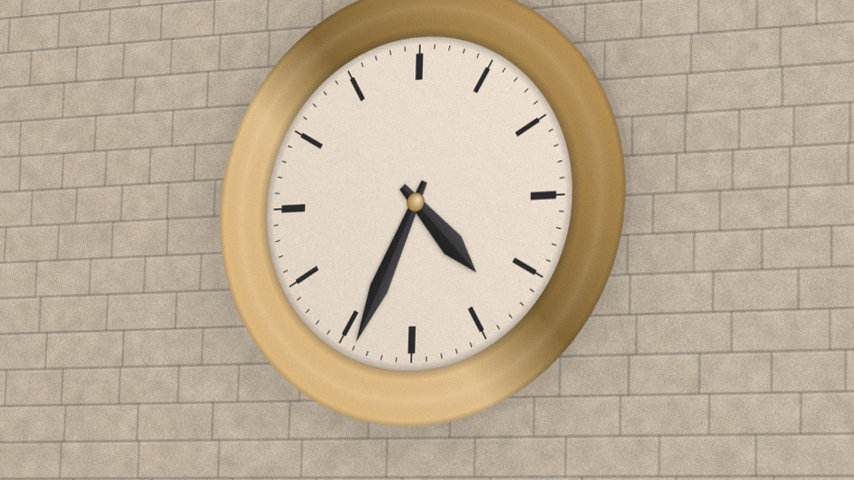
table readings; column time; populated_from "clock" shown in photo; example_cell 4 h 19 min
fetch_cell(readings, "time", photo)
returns 4 h 34 min
